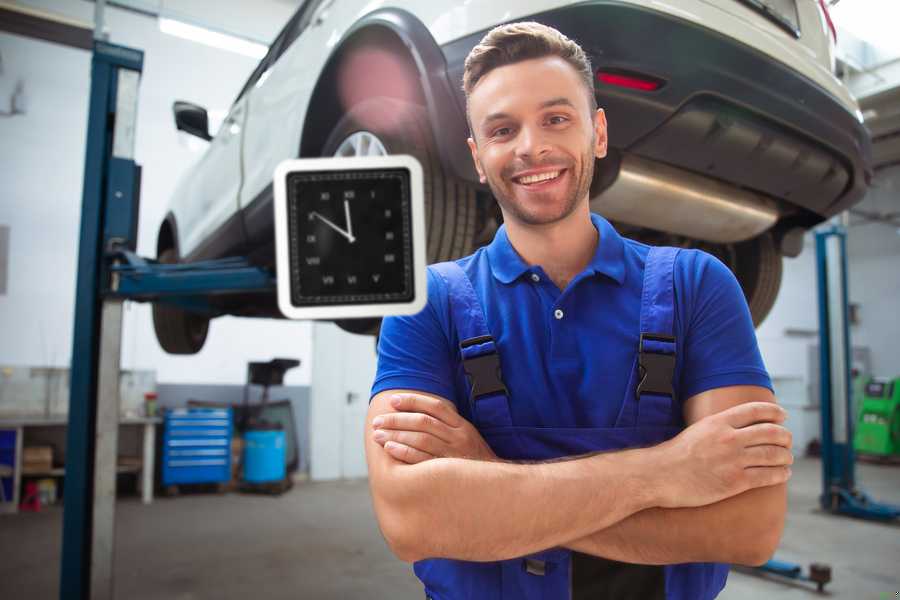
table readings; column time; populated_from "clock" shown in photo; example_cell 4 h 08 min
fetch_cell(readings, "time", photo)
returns 11 h 51 min
